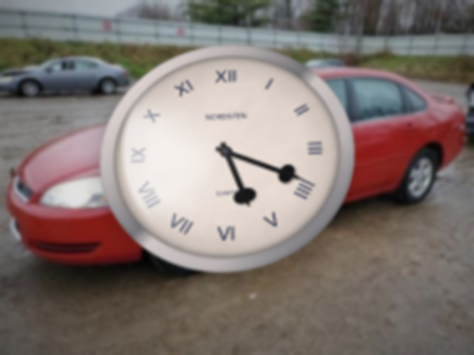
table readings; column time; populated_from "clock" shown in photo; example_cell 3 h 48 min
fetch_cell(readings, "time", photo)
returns 5 h 19 min
